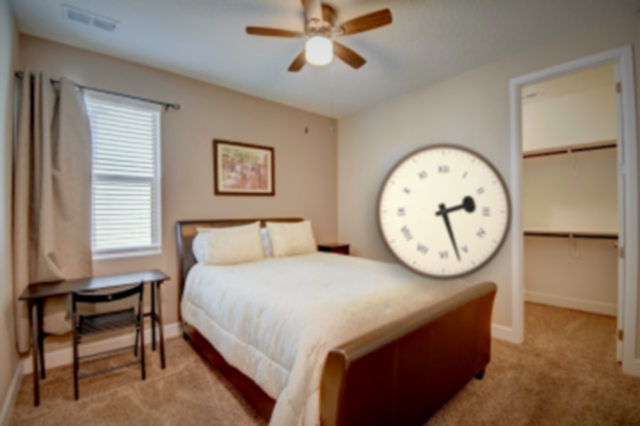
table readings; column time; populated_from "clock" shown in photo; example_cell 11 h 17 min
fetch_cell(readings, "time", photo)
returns 2 h 27 min
